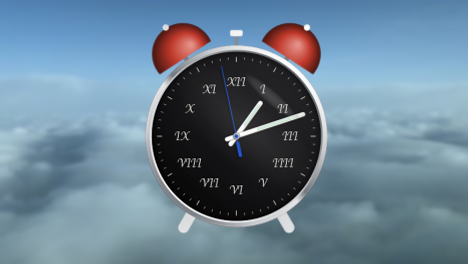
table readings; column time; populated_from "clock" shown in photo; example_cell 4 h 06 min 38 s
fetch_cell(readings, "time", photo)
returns 1 h 11 min 58 s
